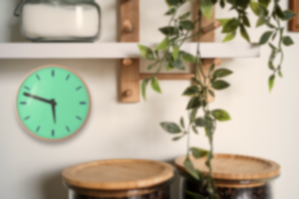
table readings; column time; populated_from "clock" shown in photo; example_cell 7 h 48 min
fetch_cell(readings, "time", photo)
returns 5 h 48 min
